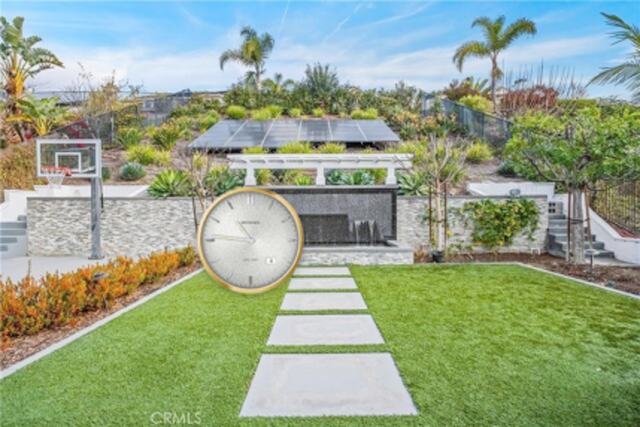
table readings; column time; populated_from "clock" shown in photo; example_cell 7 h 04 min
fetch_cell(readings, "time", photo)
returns 10 h 46 min
